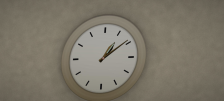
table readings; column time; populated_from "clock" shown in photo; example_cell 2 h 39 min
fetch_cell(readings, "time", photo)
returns 1 h 09 min
